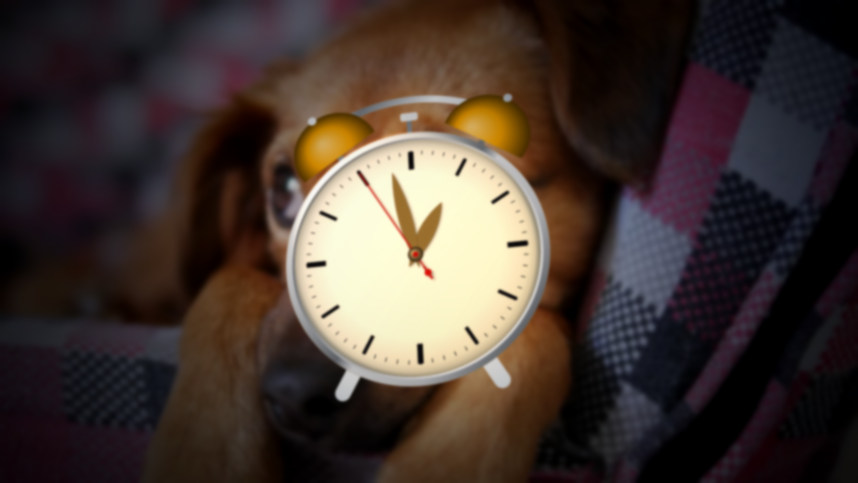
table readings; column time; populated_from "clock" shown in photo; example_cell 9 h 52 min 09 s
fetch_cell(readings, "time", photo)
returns 12 h 57 min 55 s
